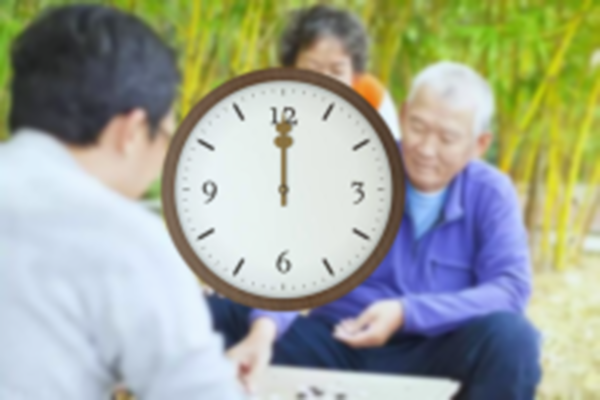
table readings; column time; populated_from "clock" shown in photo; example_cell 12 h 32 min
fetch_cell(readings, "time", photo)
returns 12 h 00 min
